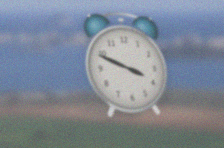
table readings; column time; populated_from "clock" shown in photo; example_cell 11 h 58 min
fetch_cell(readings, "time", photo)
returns 3 h 49 min
